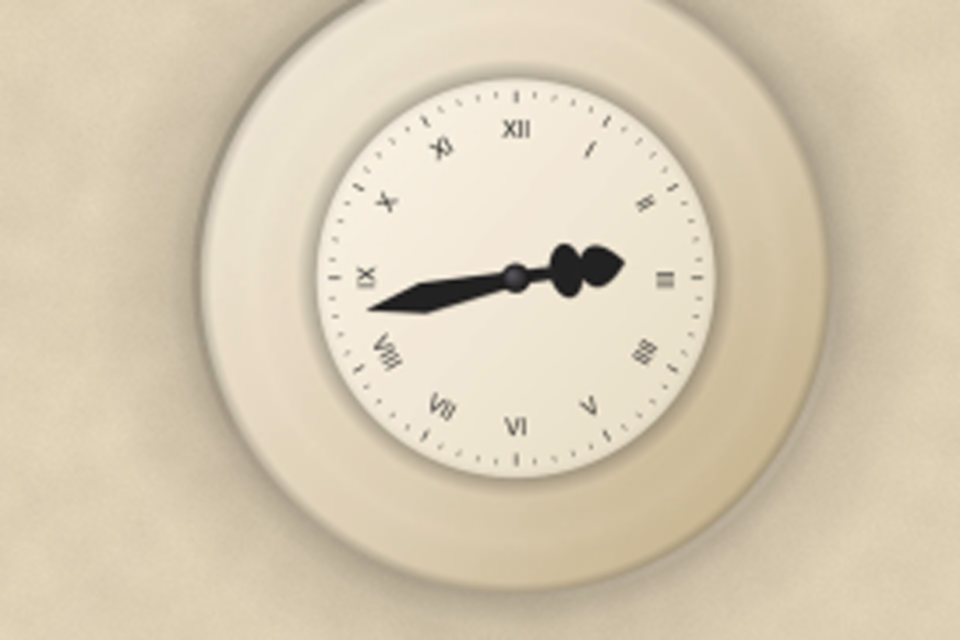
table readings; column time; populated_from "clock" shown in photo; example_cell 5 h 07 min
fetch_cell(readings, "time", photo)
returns 2 h 43 min
